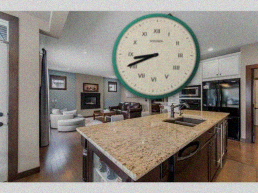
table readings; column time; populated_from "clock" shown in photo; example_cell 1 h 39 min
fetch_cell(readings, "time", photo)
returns 8 h 41 min
